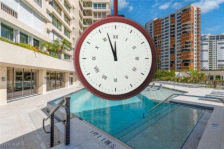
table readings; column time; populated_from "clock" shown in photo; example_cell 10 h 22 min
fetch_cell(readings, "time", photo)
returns 11 h 57 min
